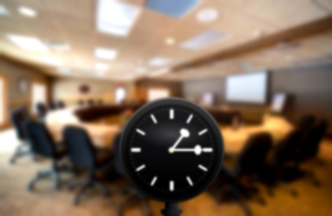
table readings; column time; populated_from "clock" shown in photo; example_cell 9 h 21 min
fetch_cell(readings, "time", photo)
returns 1 h 15 min
